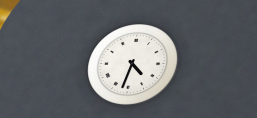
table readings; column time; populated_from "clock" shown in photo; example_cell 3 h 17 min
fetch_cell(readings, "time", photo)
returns 4 h 32 min
